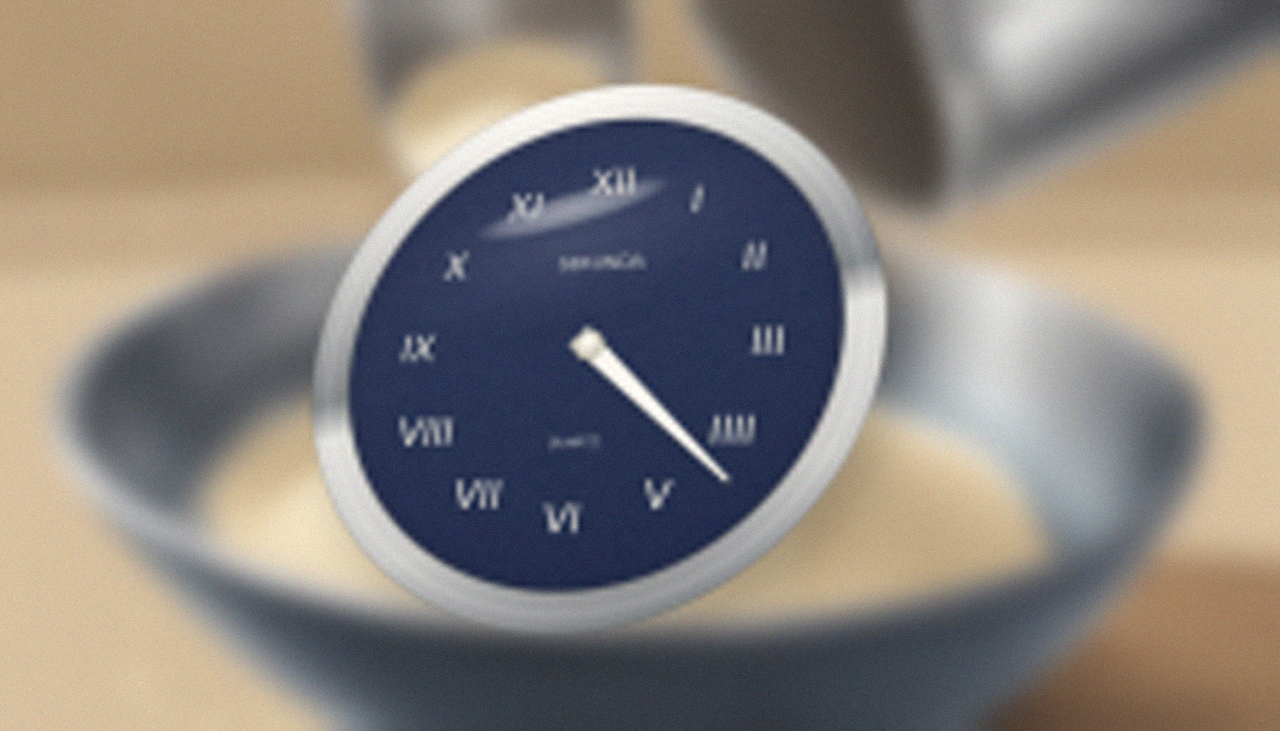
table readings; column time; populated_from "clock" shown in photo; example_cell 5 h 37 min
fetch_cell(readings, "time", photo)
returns 4 h 22 min
